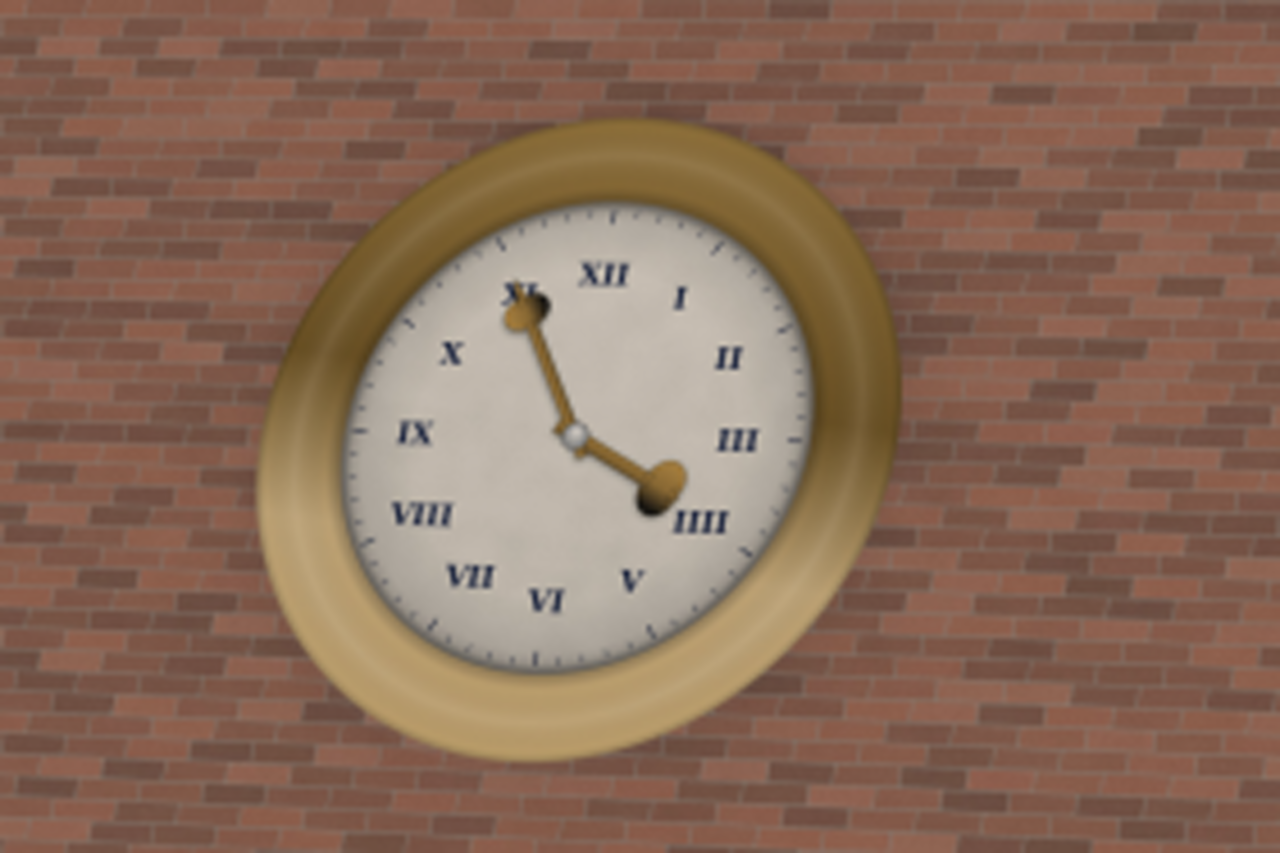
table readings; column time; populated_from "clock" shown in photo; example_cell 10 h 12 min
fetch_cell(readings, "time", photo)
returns 3 h 55 min
